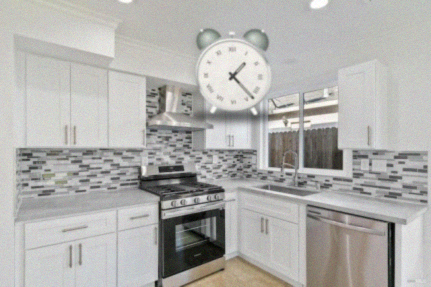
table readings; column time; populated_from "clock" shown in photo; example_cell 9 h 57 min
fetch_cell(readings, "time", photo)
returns 1 h 23 min
